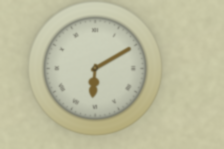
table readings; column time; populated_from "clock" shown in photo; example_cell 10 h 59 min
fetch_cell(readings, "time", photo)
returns 6 h 10 min
